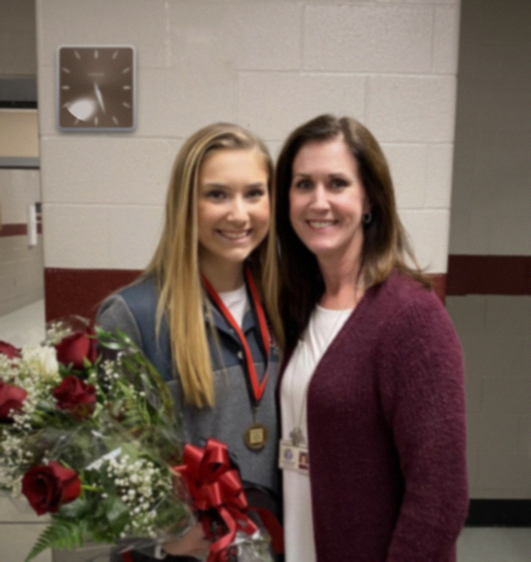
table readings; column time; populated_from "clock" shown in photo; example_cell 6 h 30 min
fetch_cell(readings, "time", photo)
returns 5 h 27 min
